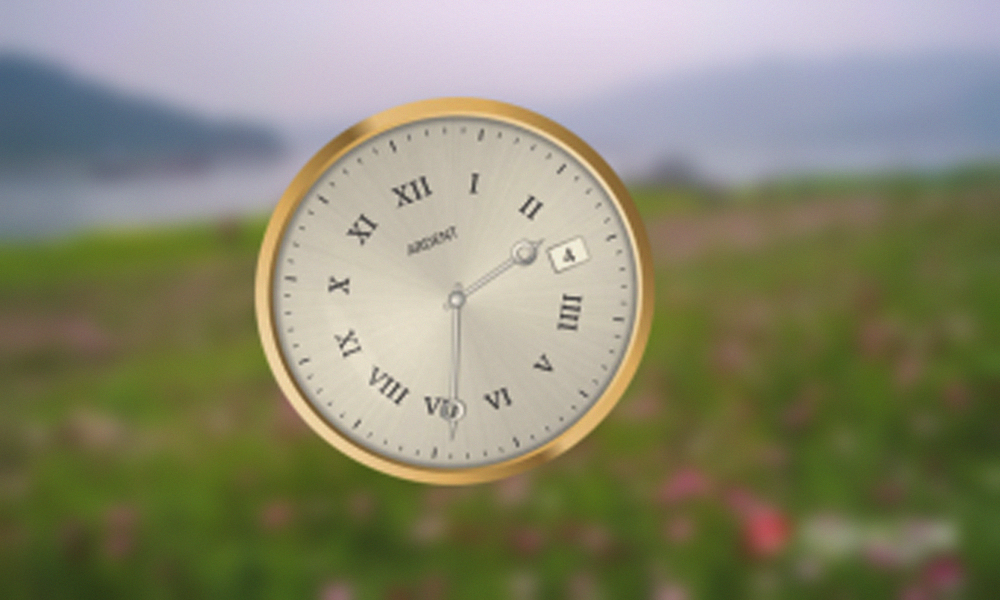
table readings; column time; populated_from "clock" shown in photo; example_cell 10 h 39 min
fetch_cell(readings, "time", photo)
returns 2 h 34 min
